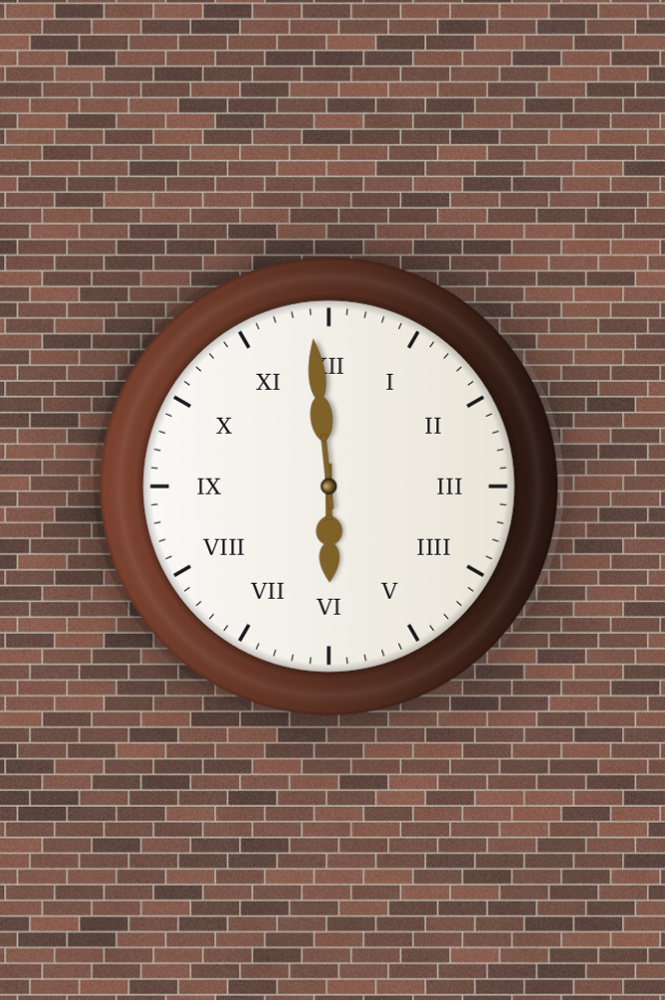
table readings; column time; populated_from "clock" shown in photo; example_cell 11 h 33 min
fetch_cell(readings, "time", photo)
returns 5 h 59 min
